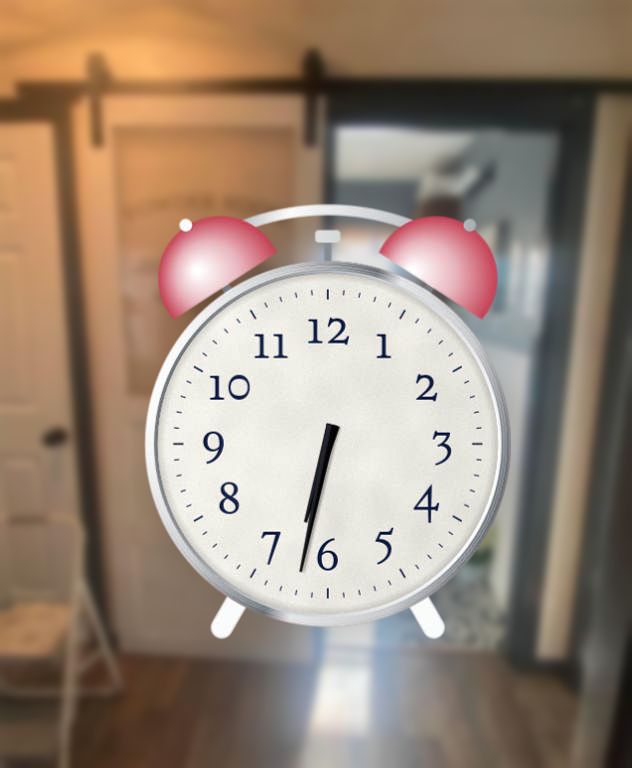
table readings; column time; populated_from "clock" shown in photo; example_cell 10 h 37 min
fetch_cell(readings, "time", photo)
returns 6 h 32 min
